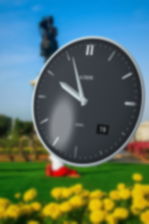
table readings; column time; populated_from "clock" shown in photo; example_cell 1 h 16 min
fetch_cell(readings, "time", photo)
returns 9 h 56 min
